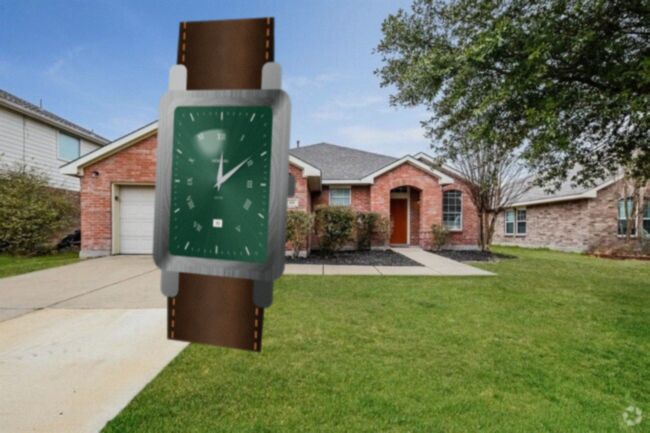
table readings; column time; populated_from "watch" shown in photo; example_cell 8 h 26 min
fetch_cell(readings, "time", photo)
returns 12 h 09 min
